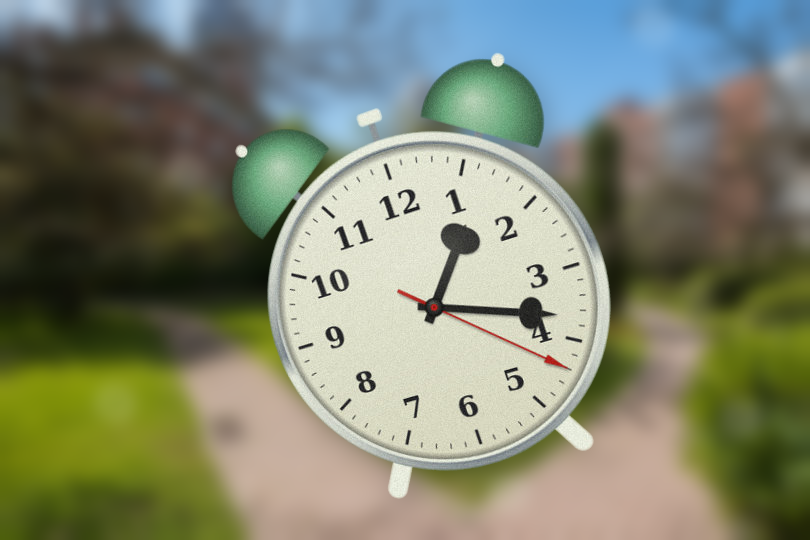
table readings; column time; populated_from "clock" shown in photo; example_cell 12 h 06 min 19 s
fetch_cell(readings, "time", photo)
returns 1 h 18 min 22 s
